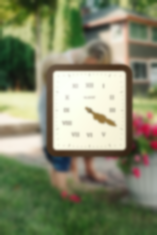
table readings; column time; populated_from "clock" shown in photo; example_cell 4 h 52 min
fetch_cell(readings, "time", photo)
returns 4 h 20 min
